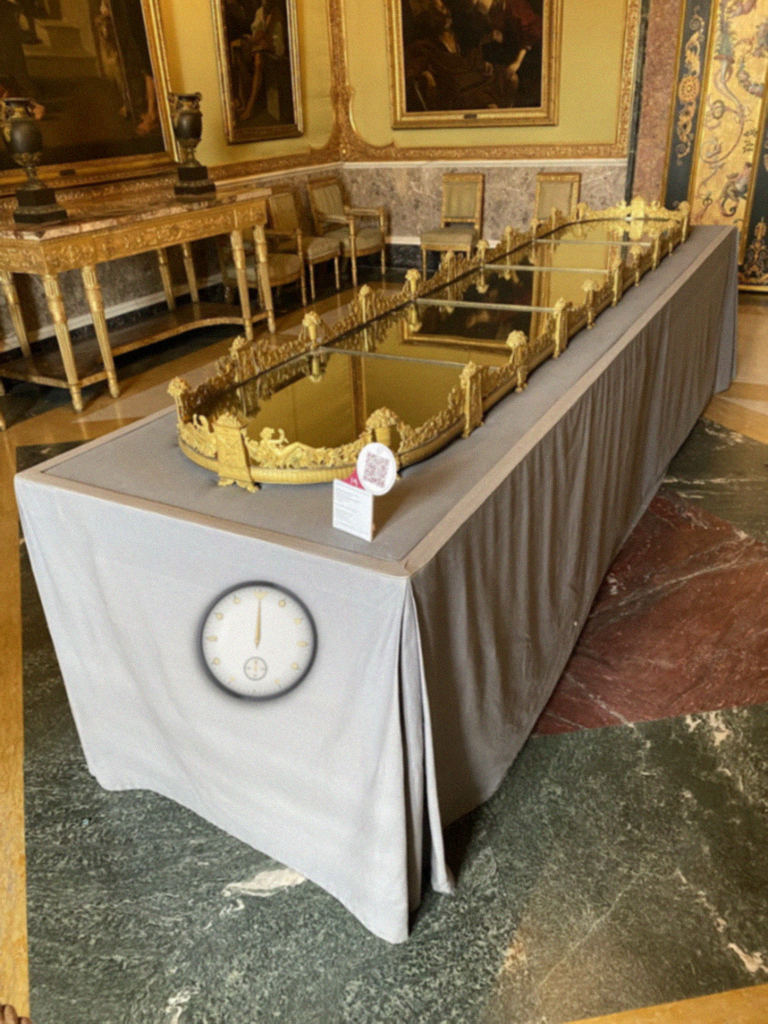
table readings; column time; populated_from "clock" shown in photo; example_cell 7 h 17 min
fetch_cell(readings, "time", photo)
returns 12 h 00 min
